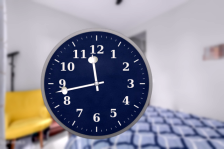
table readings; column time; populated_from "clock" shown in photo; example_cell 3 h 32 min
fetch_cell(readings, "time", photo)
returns 11 h 43 min
